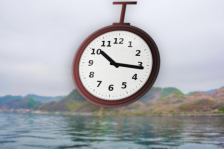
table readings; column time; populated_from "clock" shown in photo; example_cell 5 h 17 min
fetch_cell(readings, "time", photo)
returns 10 h 16 min
